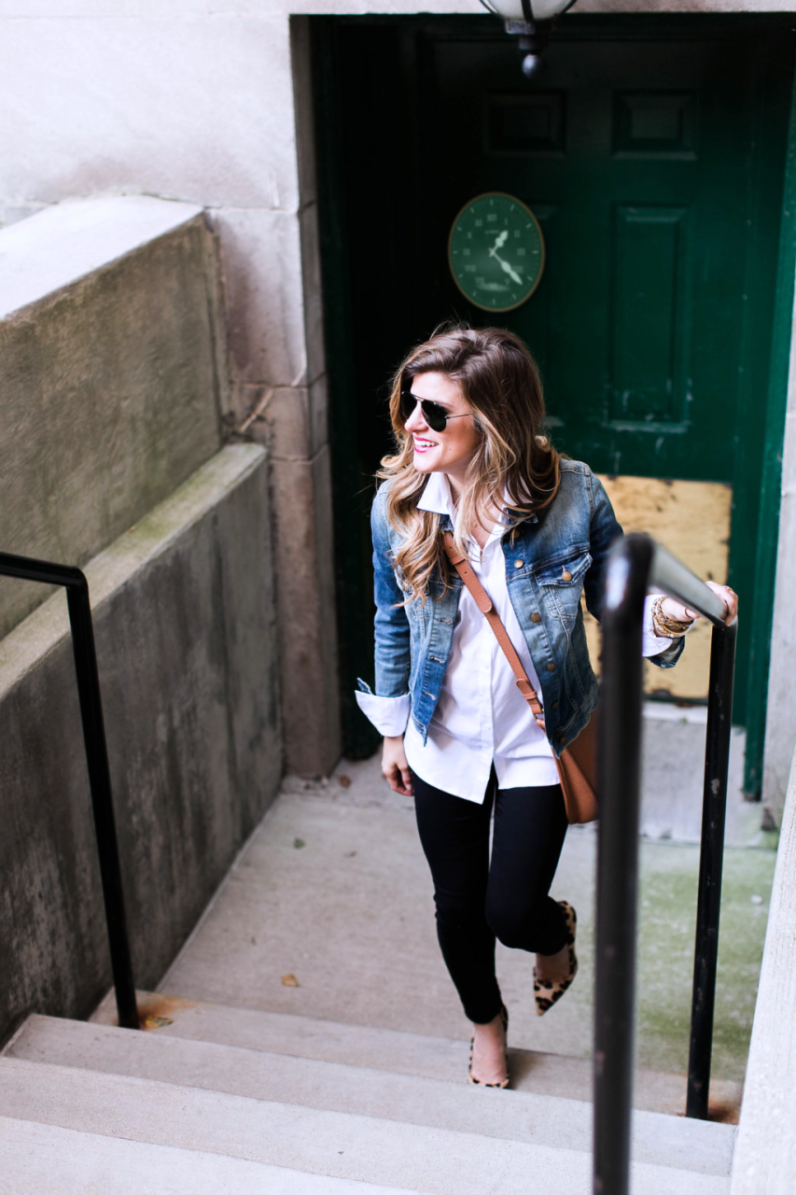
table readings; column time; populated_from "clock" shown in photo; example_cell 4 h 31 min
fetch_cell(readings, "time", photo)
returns 1 h 22 min
